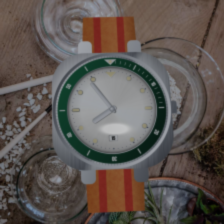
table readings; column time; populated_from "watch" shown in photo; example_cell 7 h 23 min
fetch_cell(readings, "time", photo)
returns 7 h 54 min
